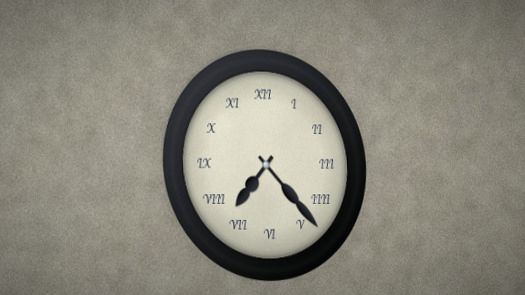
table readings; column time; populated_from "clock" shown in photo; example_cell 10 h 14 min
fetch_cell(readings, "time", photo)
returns 7 h 23 min
